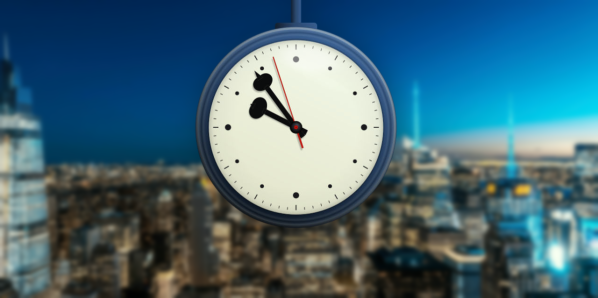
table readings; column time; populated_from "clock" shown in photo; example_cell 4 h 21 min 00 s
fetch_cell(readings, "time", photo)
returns 9 h 53 min 57 s
